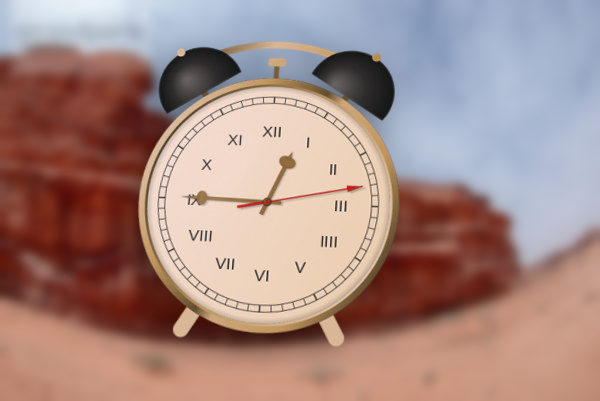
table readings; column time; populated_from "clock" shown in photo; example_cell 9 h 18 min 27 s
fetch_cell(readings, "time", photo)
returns 12 h 45 min 13 s
